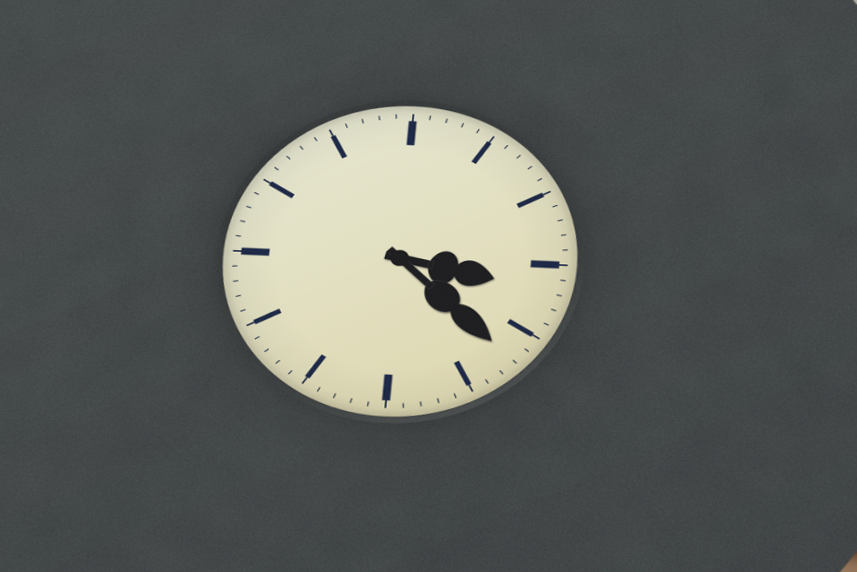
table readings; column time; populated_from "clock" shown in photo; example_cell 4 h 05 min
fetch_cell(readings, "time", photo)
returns 3 h 22 min
